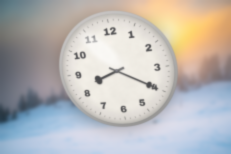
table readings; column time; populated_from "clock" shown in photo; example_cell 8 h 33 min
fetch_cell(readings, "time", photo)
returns 8 h 20 min
